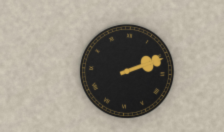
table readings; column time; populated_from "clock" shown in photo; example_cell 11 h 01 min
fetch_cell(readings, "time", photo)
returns 2 h 11 min
